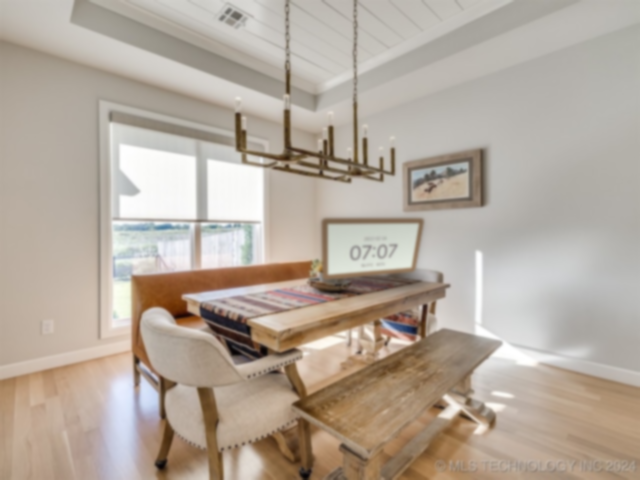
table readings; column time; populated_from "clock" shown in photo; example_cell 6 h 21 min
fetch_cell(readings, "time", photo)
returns 7 h 07 min
